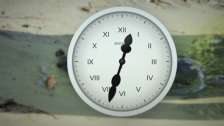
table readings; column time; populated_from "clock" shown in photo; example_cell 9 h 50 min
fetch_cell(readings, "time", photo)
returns 12 h 33 min
